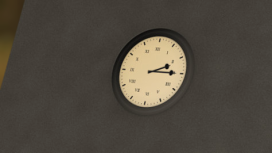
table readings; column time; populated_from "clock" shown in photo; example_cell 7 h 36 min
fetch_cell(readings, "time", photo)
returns 2 h 15 min
